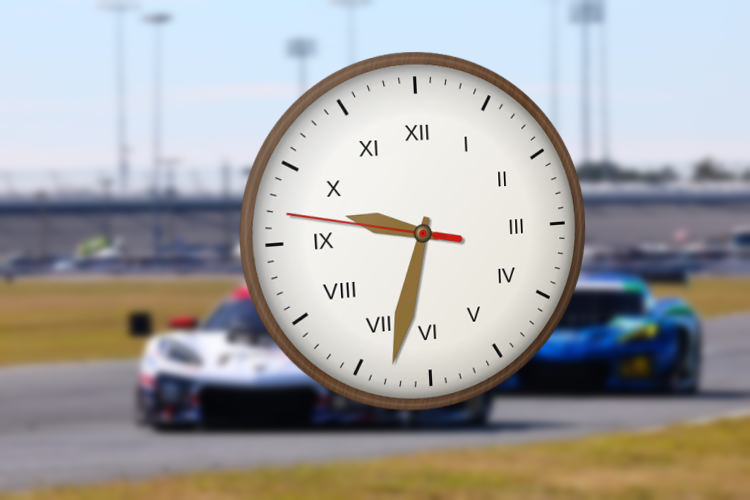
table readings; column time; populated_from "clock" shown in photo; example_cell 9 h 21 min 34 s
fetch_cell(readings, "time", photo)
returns 9 h 32 min 47 s
